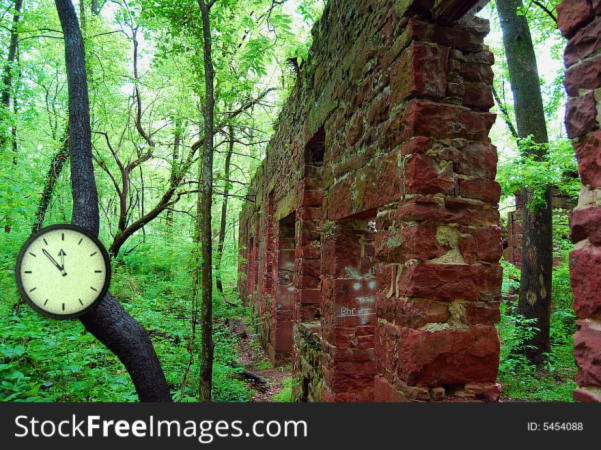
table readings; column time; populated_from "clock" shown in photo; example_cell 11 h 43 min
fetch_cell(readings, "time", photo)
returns 11 h 53 min
